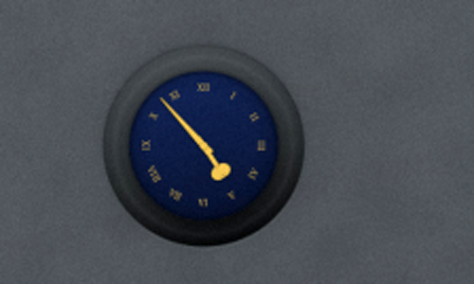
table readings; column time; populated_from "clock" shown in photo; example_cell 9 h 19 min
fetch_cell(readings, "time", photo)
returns 4 h 53 min
